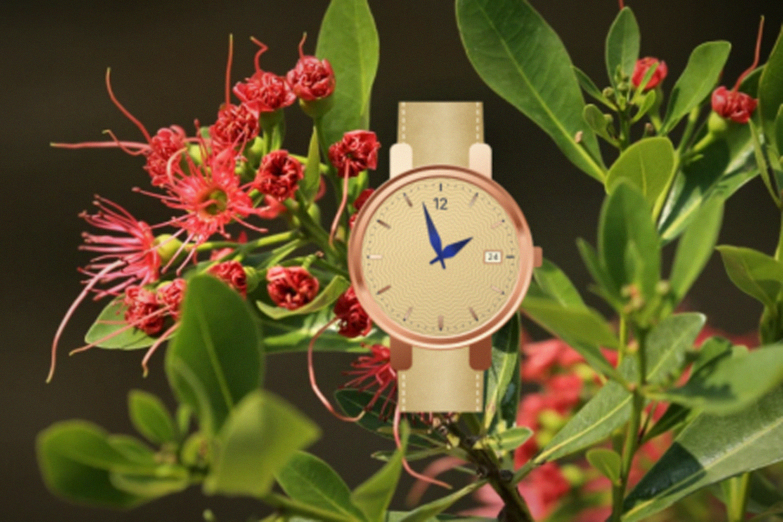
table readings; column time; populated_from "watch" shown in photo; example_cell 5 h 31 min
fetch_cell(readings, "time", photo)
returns 1 h 57 min
